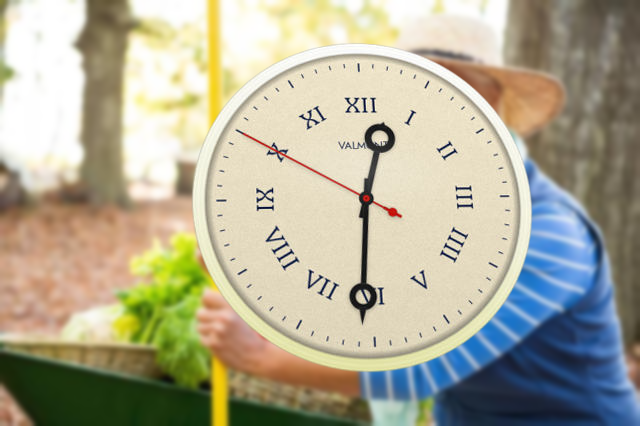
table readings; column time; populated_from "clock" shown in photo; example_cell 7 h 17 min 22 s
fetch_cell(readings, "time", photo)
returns 12 h 30 min 50 s
